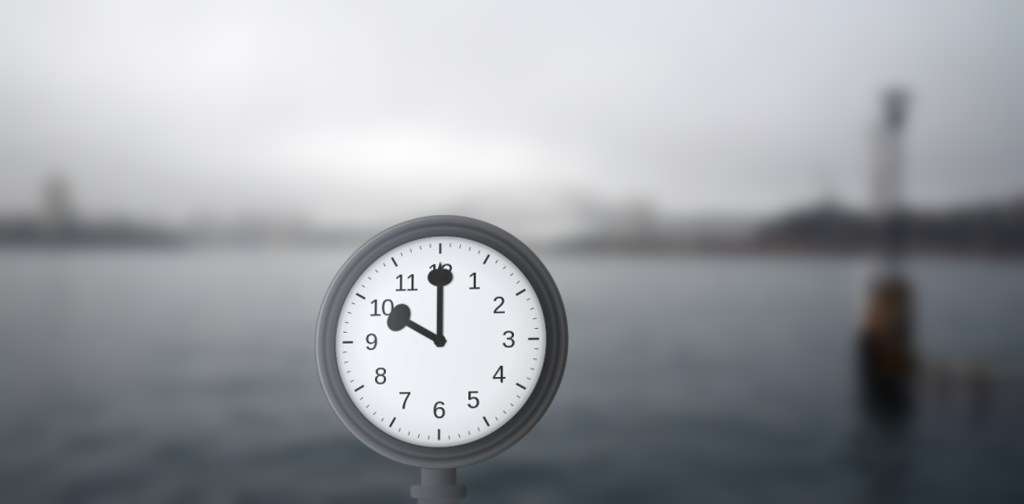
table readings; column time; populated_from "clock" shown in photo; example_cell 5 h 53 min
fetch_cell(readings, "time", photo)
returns 10 h 00 min
